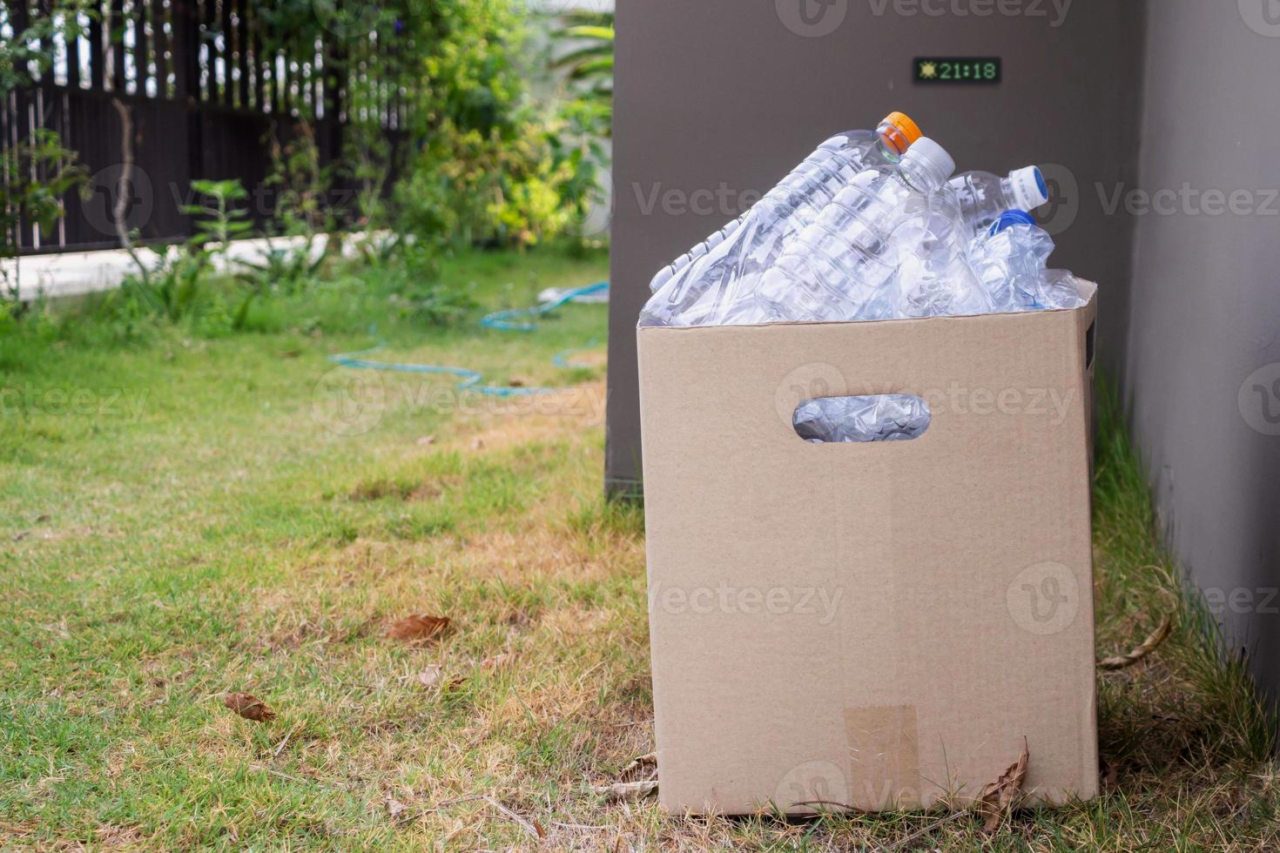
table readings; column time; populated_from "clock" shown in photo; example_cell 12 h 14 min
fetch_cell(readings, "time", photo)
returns 21 h 18 min
